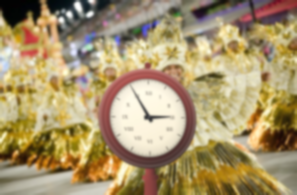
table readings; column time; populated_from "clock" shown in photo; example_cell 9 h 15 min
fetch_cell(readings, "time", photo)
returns 2 h 55 min
